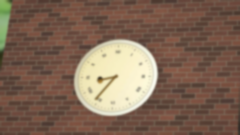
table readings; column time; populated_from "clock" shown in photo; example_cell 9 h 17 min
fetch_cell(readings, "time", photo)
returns 8 h 36 min
